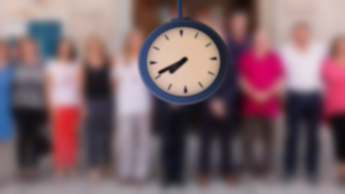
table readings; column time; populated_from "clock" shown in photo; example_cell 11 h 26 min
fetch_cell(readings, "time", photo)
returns 7 h 41 min
